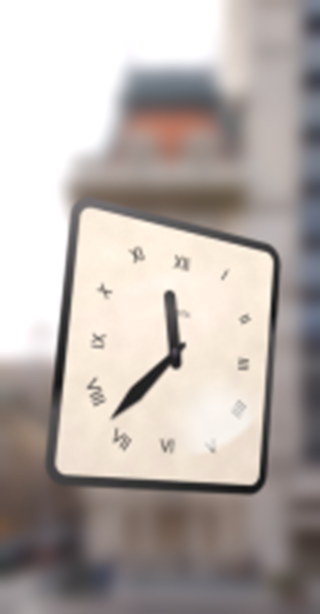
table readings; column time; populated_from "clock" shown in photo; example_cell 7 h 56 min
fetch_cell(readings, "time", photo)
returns 11 h 37 min
